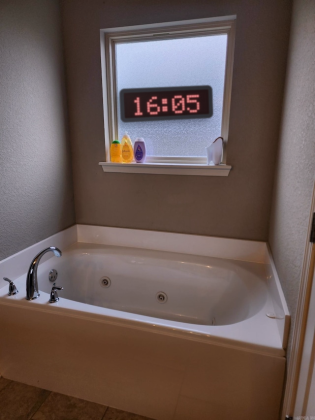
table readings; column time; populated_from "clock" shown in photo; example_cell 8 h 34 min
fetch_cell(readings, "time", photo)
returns 16 h 05 min
